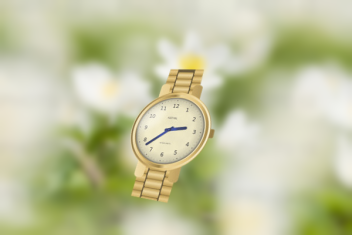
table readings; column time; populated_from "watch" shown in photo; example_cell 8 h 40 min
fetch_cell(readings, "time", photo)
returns 2 h 38 min
